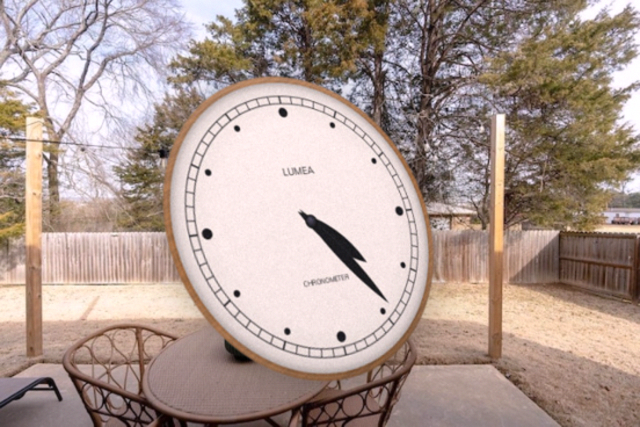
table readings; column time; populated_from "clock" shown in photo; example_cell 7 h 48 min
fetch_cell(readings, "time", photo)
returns 4 h 24 min
